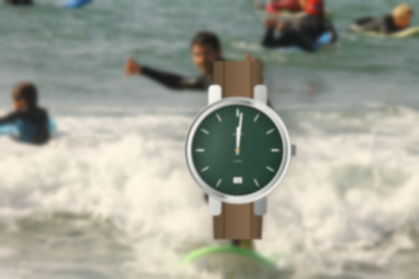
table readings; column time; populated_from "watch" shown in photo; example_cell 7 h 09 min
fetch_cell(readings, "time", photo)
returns 12 h 01 min
